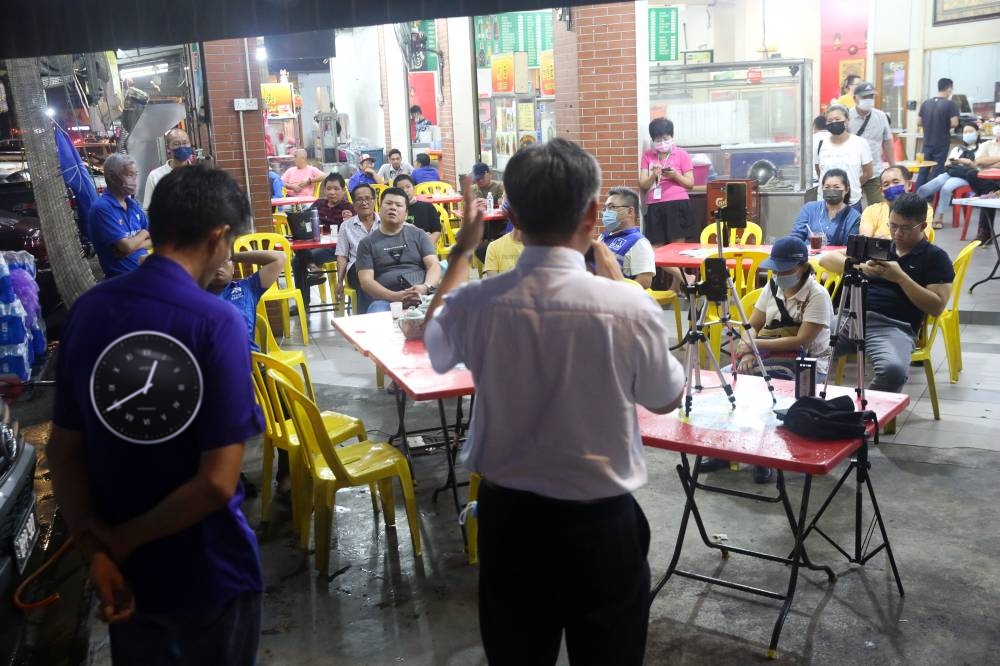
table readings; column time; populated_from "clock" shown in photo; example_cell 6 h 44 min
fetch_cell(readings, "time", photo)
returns 12 h 40 min
